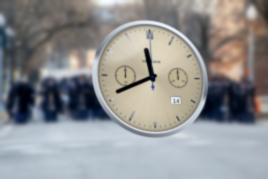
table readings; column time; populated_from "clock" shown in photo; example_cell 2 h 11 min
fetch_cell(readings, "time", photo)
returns 11 h 41 min
